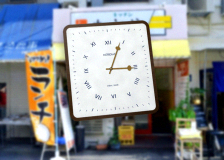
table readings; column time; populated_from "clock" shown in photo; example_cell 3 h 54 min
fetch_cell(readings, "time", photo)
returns 3 h 04 min
